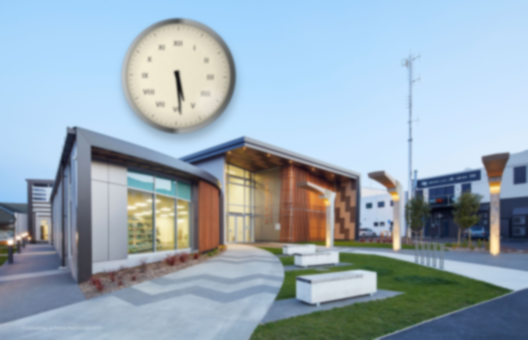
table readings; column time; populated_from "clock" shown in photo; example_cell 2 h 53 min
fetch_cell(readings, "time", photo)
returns 5 h 29 min
